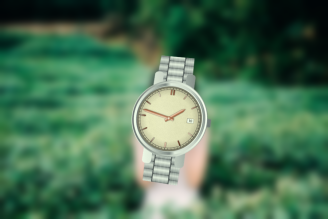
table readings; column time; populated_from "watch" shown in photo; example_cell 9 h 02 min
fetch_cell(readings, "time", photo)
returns 1 h 47 min
